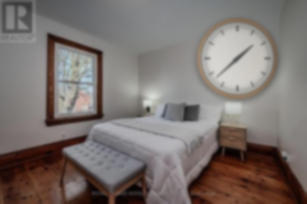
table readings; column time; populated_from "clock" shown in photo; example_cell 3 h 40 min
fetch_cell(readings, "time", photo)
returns 1 h 38 min
